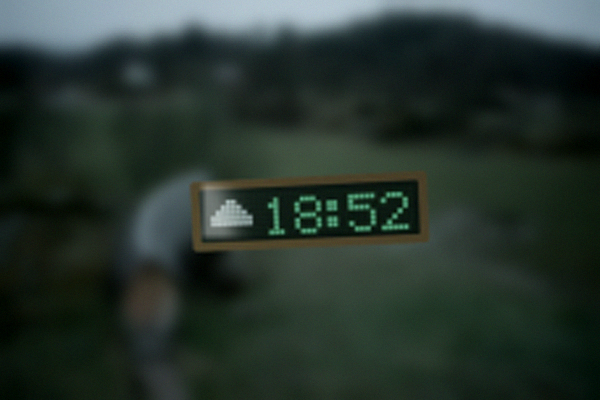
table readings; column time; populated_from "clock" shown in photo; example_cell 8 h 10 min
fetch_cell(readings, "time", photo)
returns 18 h 52 min
